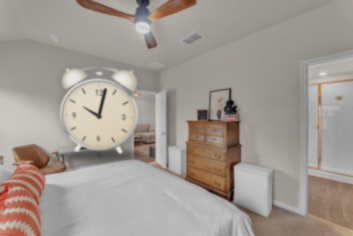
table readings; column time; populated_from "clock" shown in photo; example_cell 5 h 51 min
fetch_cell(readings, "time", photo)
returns 10 h 02 min
